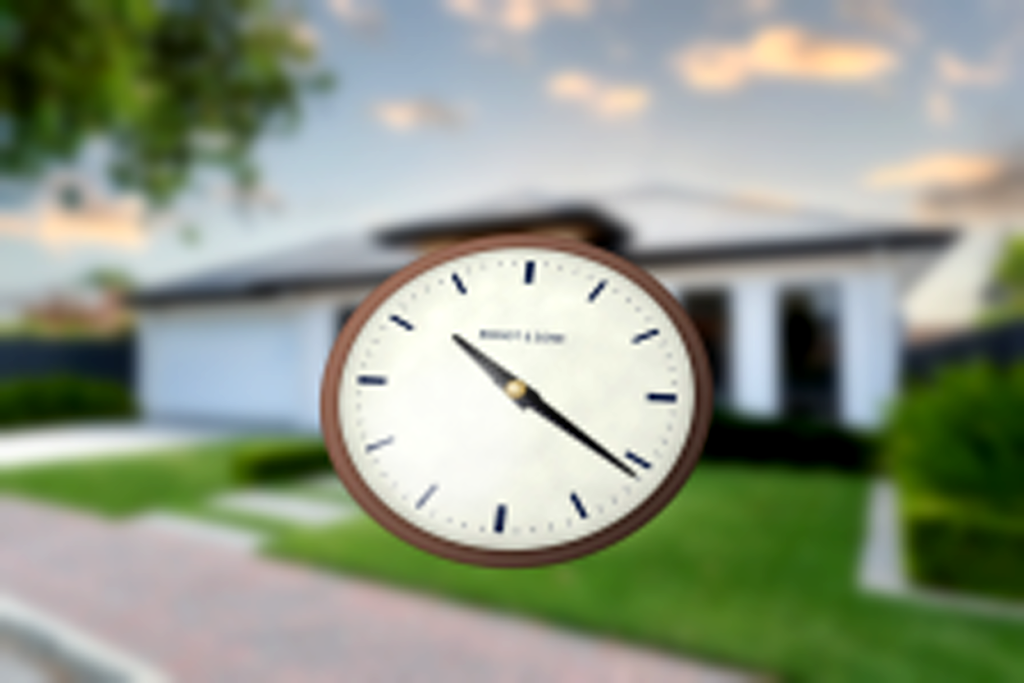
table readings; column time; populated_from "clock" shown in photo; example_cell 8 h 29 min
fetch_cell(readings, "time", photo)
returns 10 h 21 min
